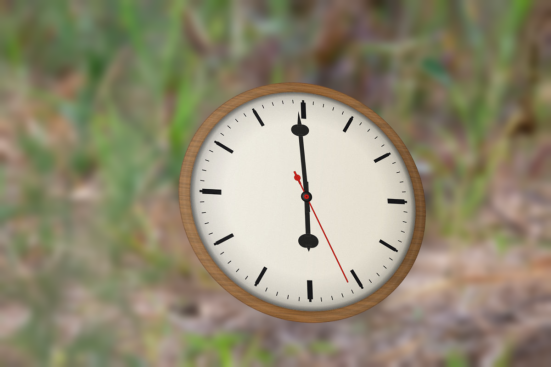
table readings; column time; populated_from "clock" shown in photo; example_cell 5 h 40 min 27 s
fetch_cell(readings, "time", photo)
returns 5 h 59 min 26 s
